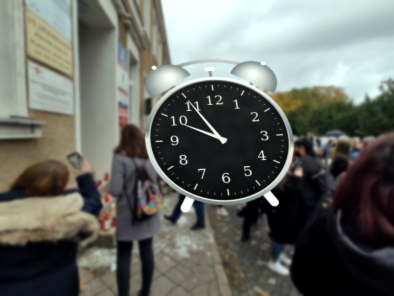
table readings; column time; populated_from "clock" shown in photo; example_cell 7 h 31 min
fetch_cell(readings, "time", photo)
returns 9 h 55 min
